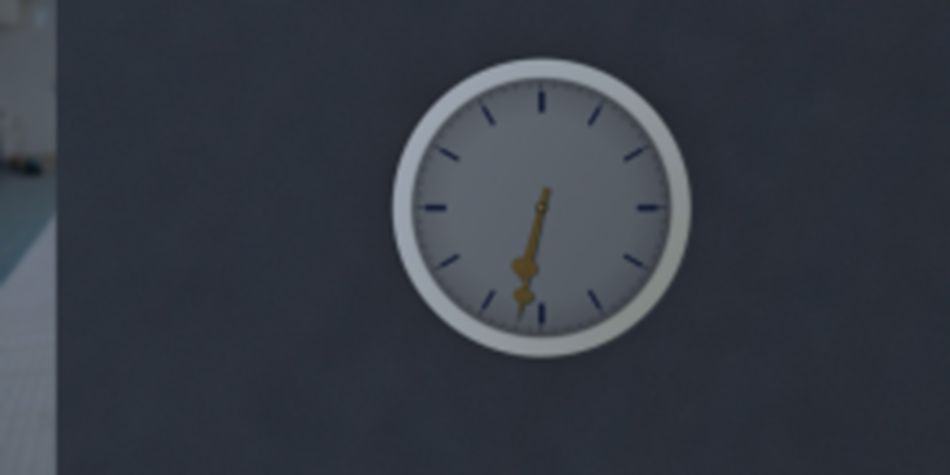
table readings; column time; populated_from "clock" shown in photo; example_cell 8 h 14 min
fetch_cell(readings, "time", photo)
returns 6 h 32 min
